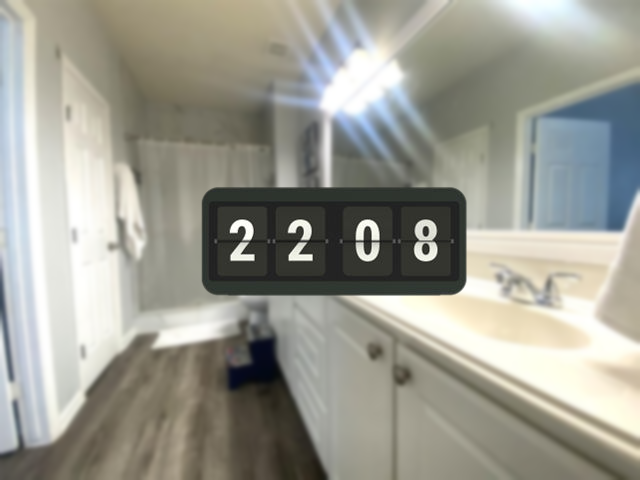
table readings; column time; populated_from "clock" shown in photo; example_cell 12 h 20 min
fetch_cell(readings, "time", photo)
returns 22 h 08 min
